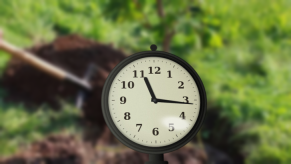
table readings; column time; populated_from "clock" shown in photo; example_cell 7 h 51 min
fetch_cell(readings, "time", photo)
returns 11 h 16 min
